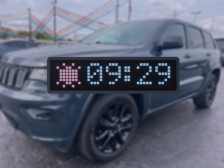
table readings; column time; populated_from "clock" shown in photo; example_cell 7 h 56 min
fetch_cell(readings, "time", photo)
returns 9 h 29 min
